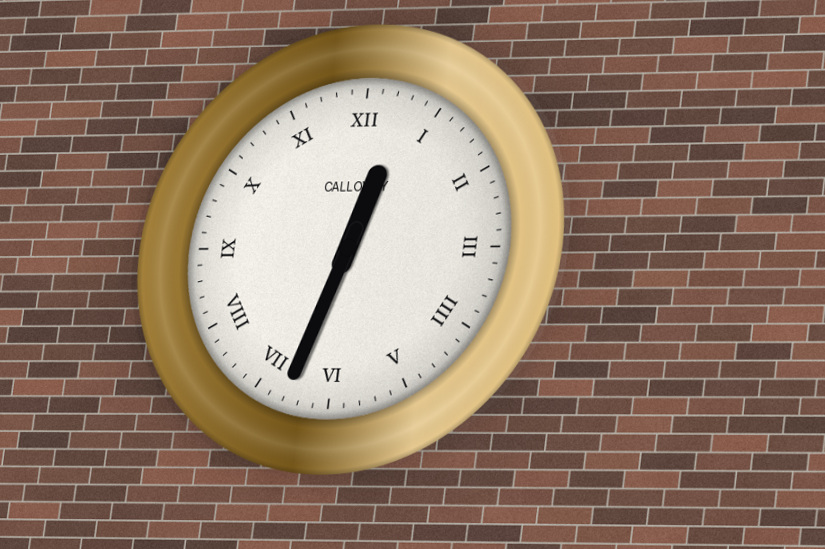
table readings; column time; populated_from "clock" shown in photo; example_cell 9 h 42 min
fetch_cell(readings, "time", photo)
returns 12 h 33 min
